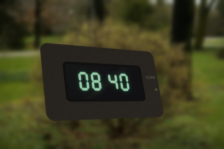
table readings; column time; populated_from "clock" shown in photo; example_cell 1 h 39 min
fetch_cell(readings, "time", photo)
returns 8 h 40 min
